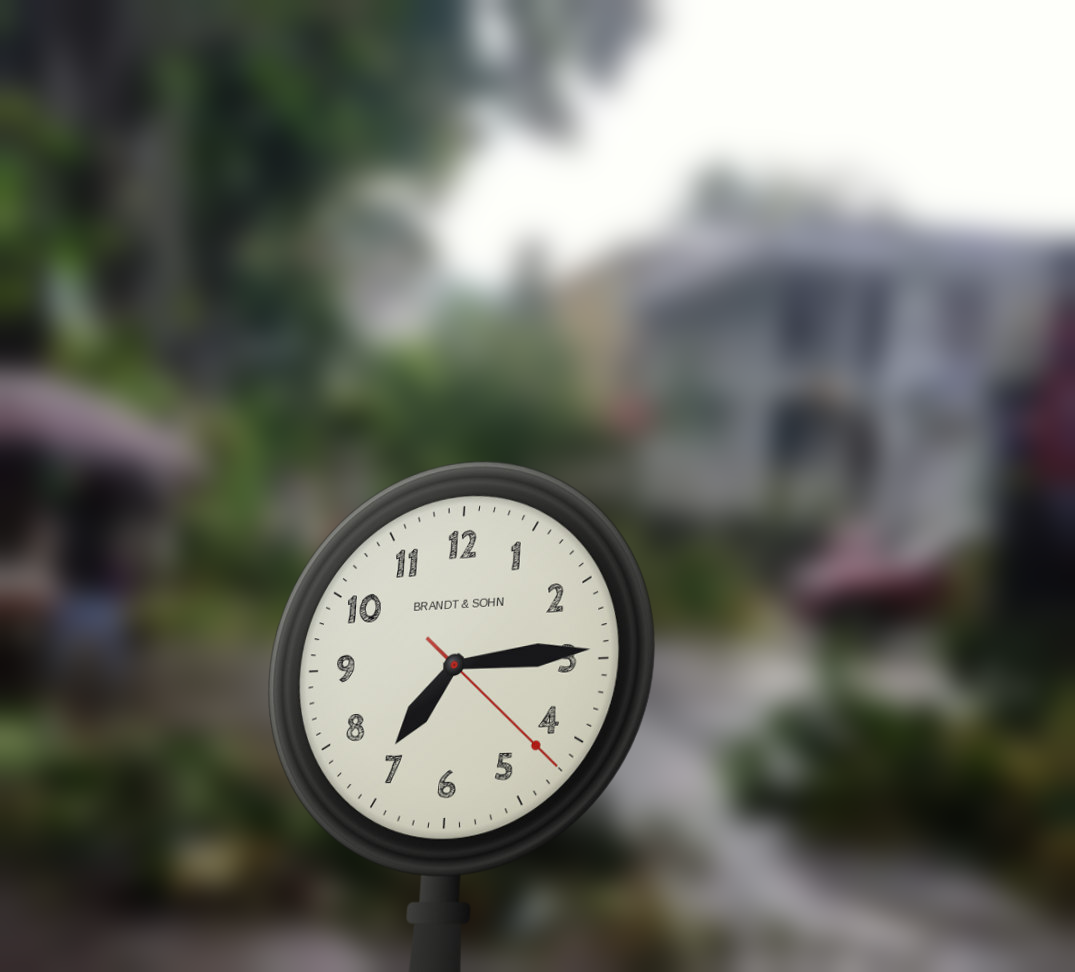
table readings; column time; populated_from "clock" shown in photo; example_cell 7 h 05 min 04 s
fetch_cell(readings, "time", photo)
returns 7 h 14 min 22 s
